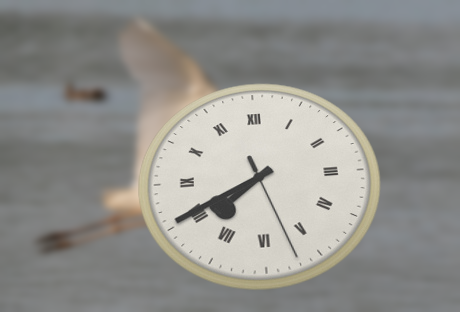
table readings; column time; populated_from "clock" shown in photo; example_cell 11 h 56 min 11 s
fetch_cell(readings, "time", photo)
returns 7 h 40 min 27 s
